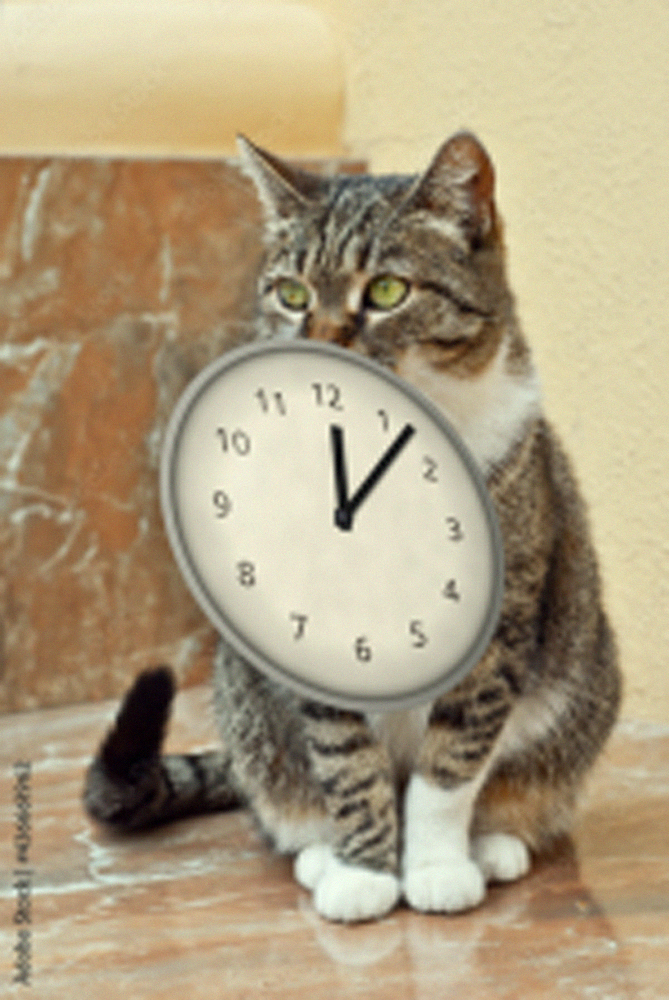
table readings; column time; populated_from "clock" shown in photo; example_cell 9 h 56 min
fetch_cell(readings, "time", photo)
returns 12 h 07 min
